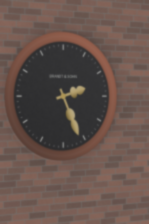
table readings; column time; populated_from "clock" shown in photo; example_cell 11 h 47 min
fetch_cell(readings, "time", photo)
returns 2 h 26 min
